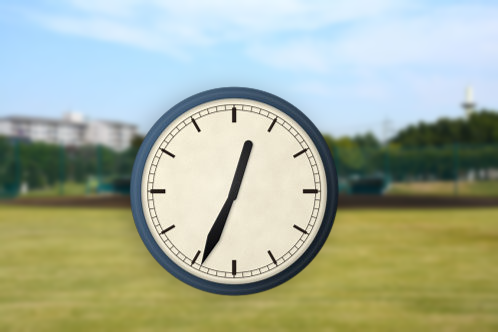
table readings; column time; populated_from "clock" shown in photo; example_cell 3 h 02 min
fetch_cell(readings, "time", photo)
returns 12 h 34 min
